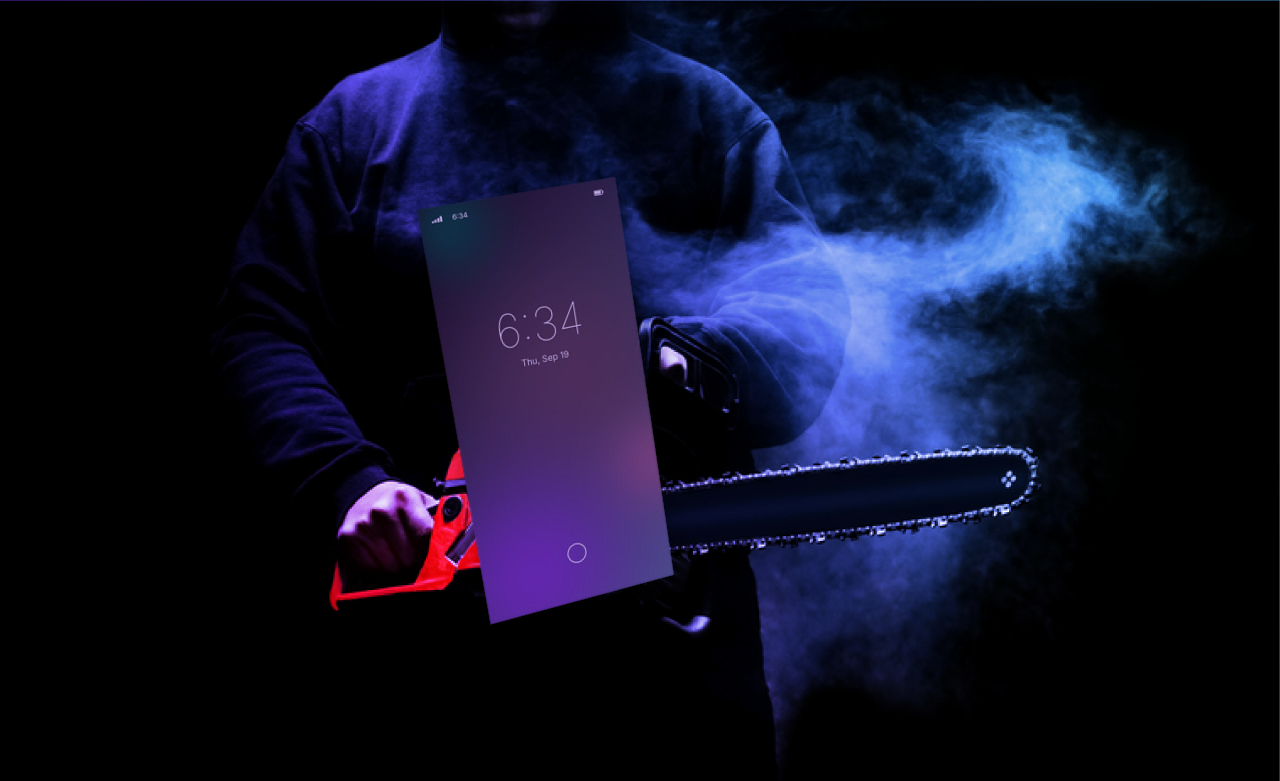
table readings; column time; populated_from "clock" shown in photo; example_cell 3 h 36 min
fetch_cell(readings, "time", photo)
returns 6 h 34 min
